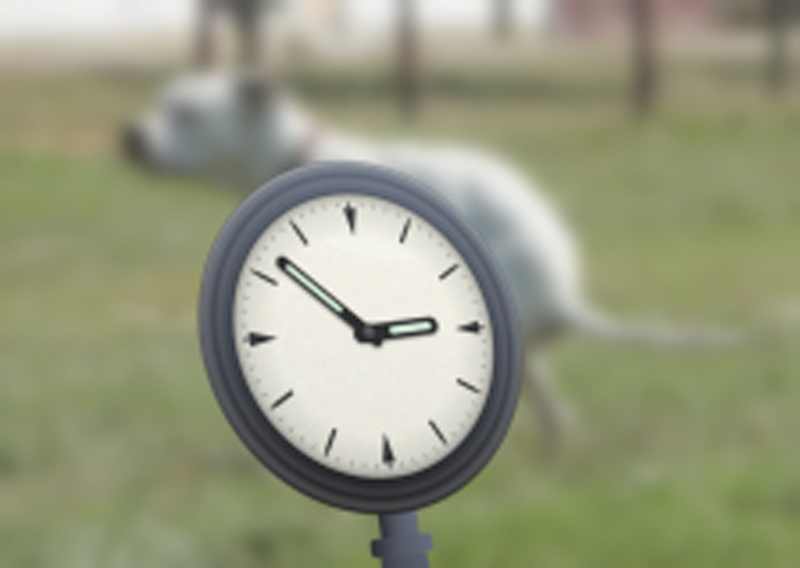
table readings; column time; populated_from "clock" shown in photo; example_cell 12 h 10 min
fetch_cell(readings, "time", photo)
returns 2 h 52 min
